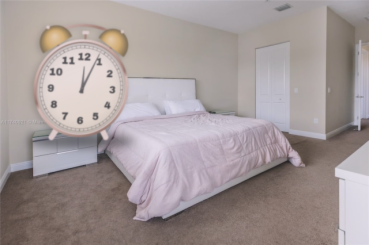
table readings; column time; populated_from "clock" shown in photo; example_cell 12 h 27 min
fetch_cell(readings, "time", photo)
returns 12 h 04 min
